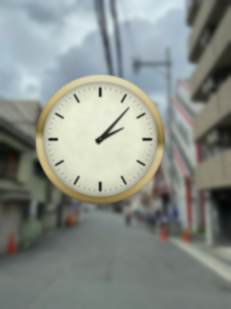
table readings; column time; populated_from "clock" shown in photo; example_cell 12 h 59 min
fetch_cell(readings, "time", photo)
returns 2 h 07 min
